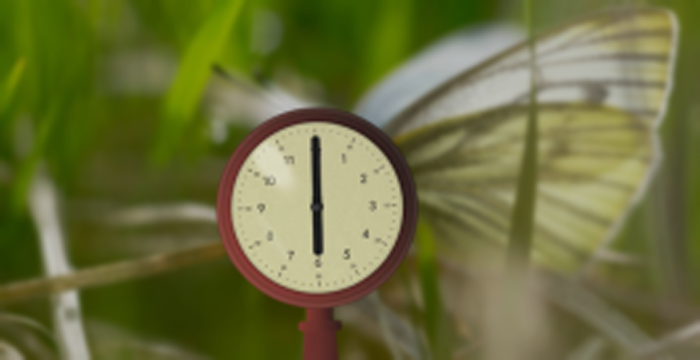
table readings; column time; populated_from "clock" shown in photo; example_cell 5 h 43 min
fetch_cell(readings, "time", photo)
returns 6 h 00 min
